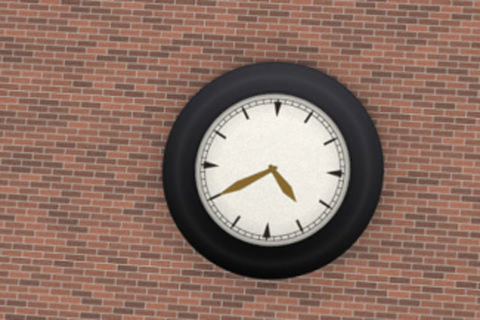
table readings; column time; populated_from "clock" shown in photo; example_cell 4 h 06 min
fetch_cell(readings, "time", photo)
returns 4 h 40 min
